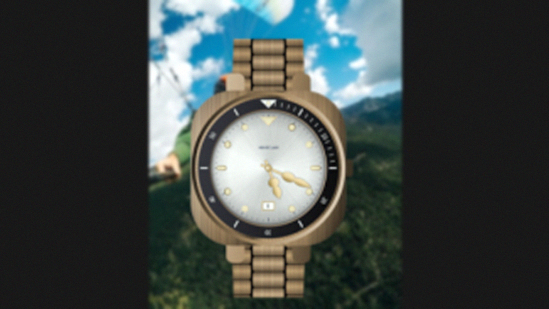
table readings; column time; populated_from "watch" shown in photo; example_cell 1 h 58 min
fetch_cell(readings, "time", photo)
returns 5 h 19 min
